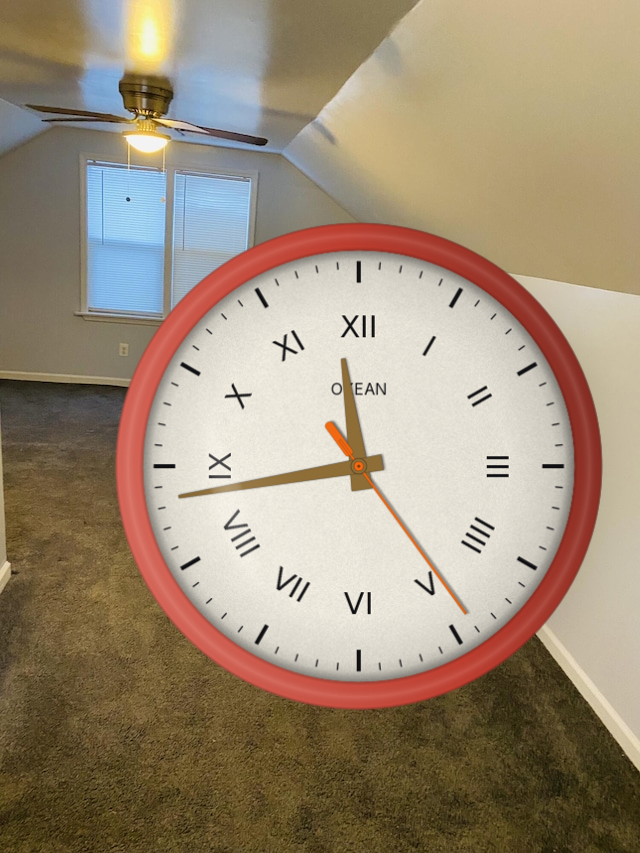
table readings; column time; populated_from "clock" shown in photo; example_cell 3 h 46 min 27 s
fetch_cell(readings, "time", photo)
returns 11 h 43 min 24 s
